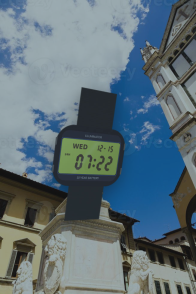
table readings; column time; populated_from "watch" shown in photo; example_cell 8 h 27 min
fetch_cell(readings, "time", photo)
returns 7 h 22 min
